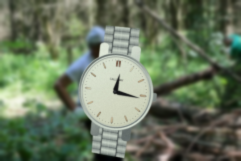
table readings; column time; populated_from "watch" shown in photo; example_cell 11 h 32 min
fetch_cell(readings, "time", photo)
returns 12 h 16 min
